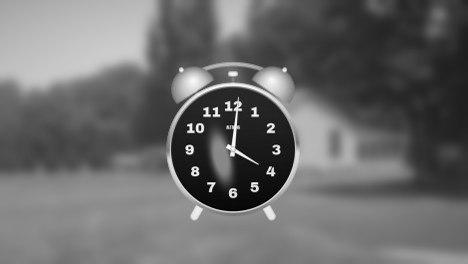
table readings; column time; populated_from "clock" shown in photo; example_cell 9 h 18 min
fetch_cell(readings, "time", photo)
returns 4 h 01 min
